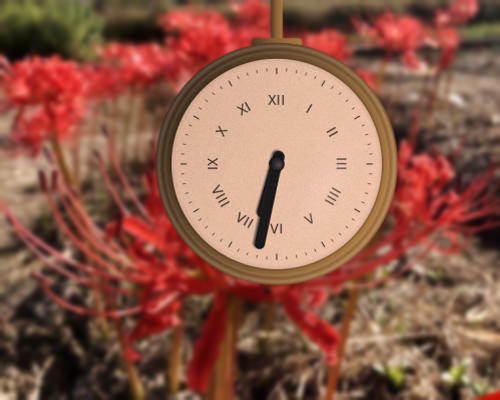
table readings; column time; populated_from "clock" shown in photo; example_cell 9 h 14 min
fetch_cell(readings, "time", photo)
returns 6 h 32 min
